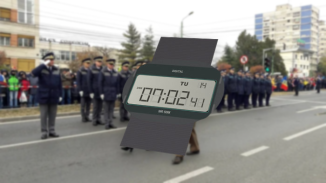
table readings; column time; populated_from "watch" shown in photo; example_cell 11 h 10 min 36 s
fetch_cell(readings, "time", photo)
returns 7 h 02 min 41 s
